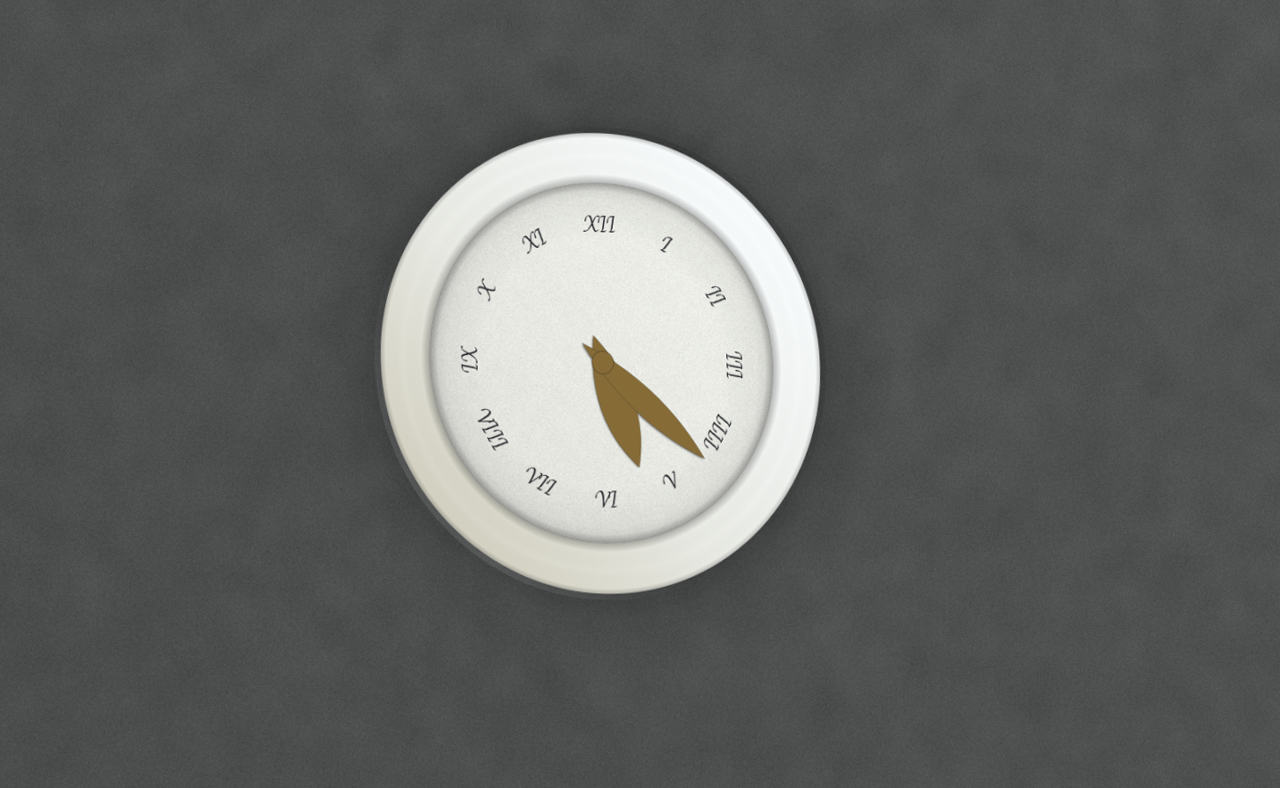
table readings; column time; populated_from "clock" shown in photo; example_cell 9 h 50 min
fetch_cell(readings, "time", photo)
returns 5 h 22 min
